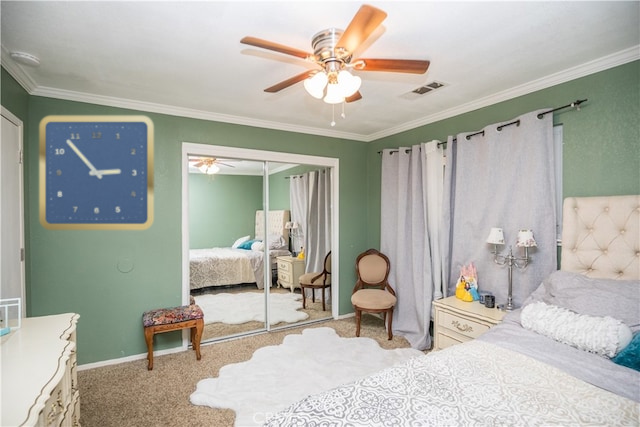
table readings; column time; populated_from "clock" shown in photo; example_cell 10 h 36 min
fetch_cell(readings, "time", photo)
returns 2 h 53 min
